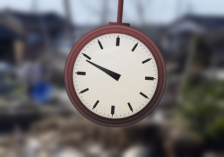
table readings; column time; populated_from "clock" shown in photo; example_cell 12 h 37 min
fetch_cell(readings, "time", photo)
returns 9 h 49 min
